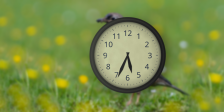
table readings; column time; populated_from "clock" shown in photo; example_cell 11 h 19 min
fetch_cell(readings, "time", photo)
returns 5 h 34 min
